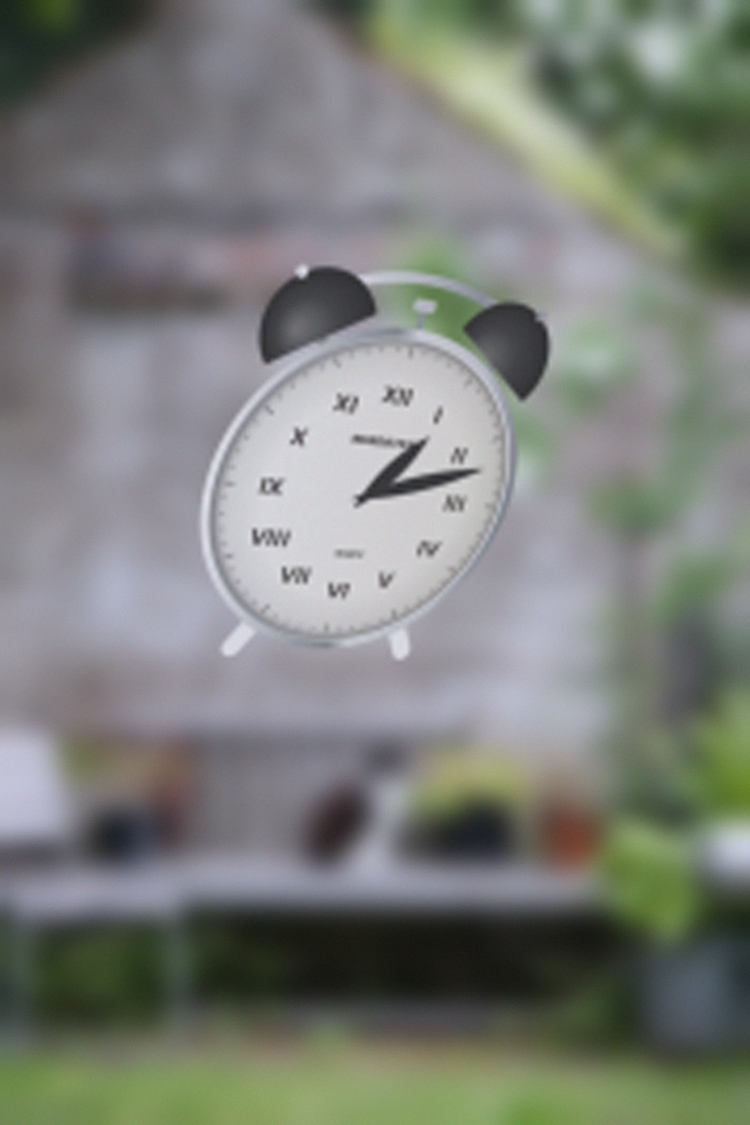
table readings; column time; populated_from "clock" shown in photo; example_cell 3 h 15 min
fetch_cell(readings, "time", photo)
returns 1 h 12 min
